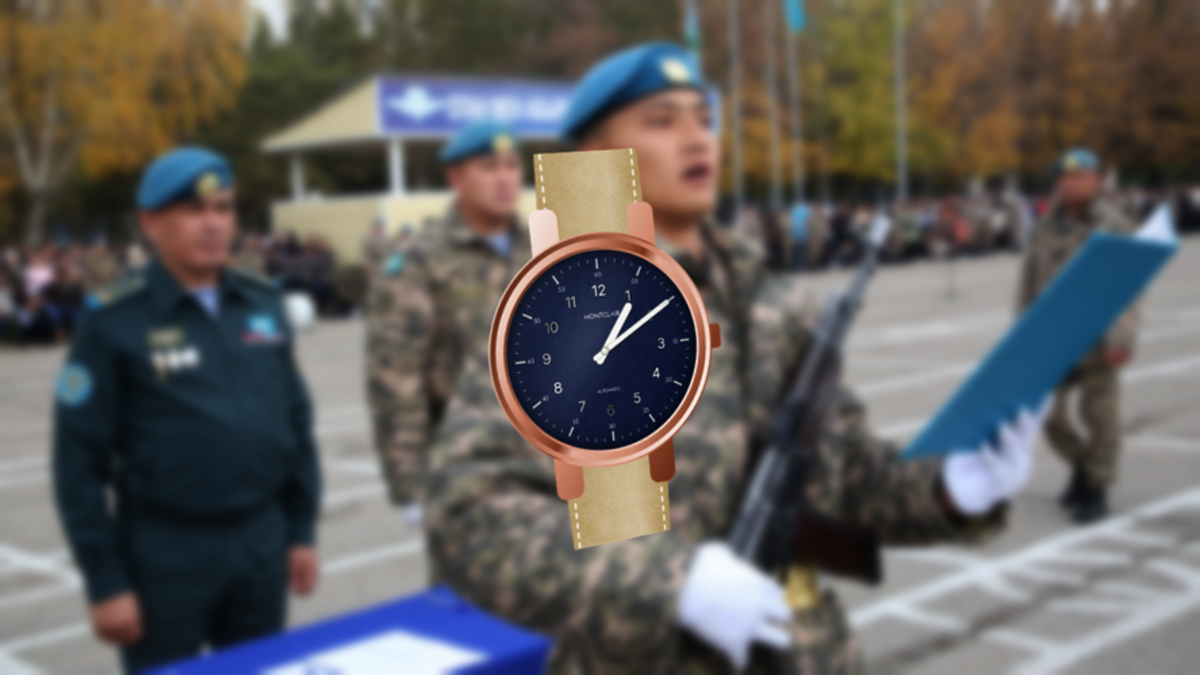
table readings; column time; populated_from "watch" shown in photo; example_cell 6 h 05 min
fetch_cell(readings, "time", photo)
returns 1 h 10 min
